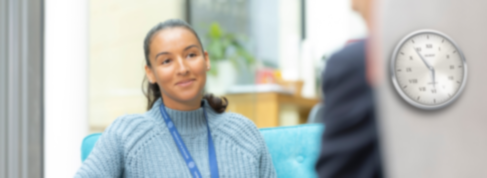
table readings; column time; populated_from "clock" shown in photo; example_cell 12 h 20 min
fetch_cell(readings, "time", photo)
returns 5 h 54 min
